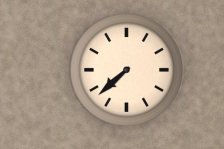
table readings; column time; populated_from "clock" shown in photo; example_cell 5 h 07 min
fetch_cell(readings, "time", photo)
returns 7 h 38 min
